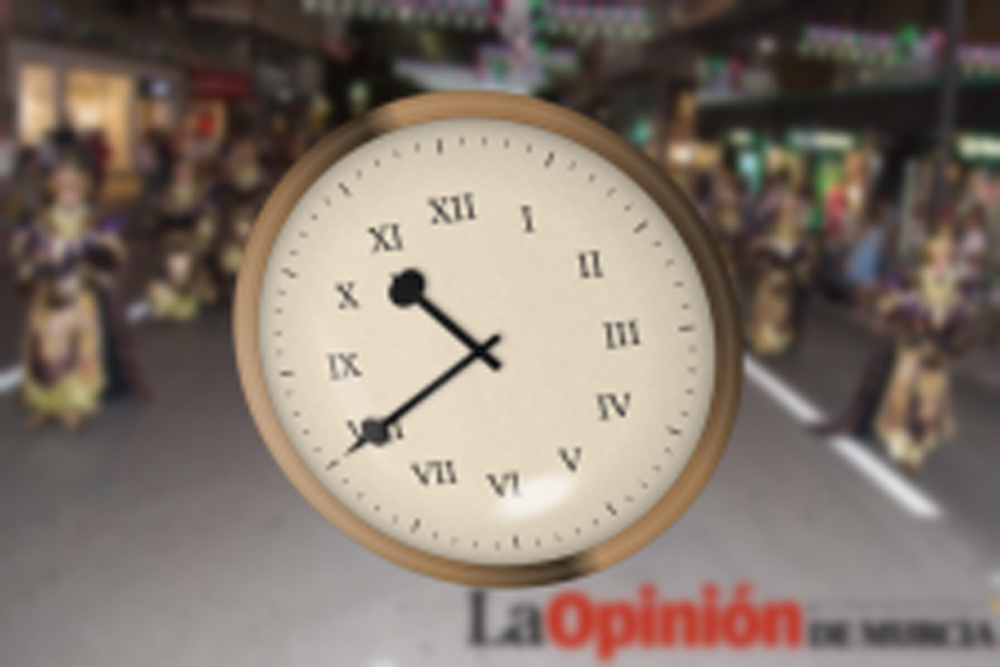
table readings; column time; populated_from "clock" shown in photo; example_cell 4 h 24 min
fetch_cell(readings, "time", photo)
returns 10 h 40 min
